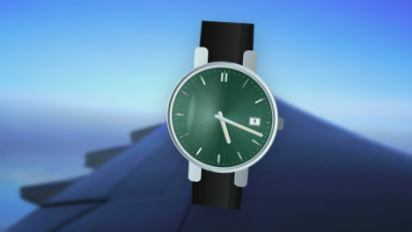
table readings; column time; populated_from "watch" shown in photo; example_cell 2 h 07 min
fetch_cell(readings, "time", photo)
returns 5 h 18 min
